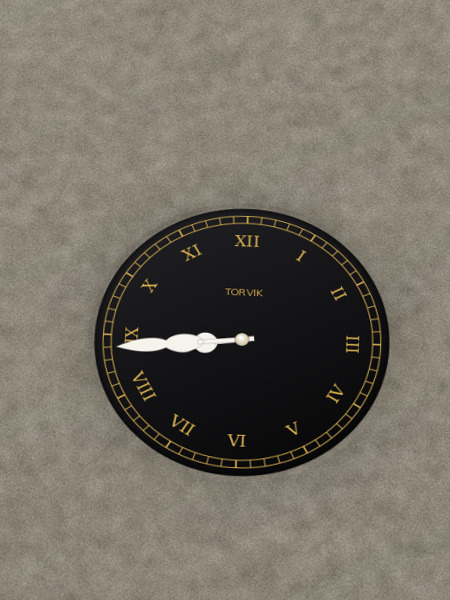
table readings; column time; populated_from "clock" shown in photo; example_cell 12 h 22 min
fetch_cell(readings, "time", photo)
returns 8 h 44 min
